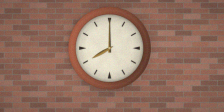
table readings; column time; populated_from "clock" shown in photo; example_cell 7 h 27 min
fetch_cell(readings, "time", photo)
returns 8 h 00 min
